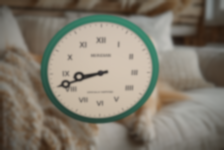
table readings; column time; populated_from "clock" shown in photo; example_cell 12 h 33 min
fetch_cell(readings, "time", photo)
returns 8 h 42 min
